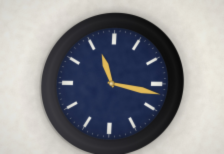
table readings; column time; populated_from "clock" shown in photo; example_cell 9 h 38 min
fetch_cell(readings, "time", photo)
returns 11 h 17 min
